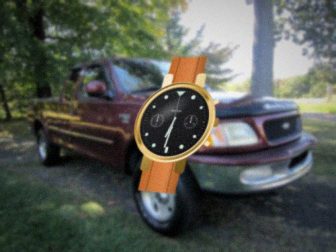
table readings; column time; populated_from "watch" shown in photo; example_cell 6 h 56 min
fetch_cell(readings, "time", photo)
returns 6 h 31 min
